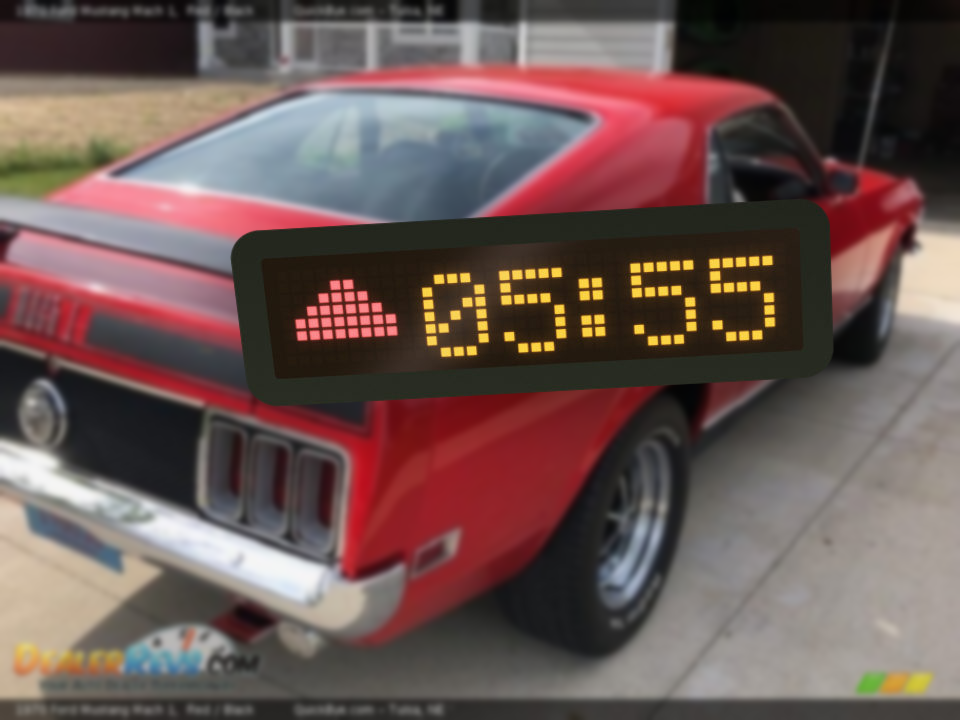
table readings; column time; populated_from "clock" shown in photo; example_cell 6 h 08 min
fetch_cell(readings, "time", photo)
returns 5 h 55 min
